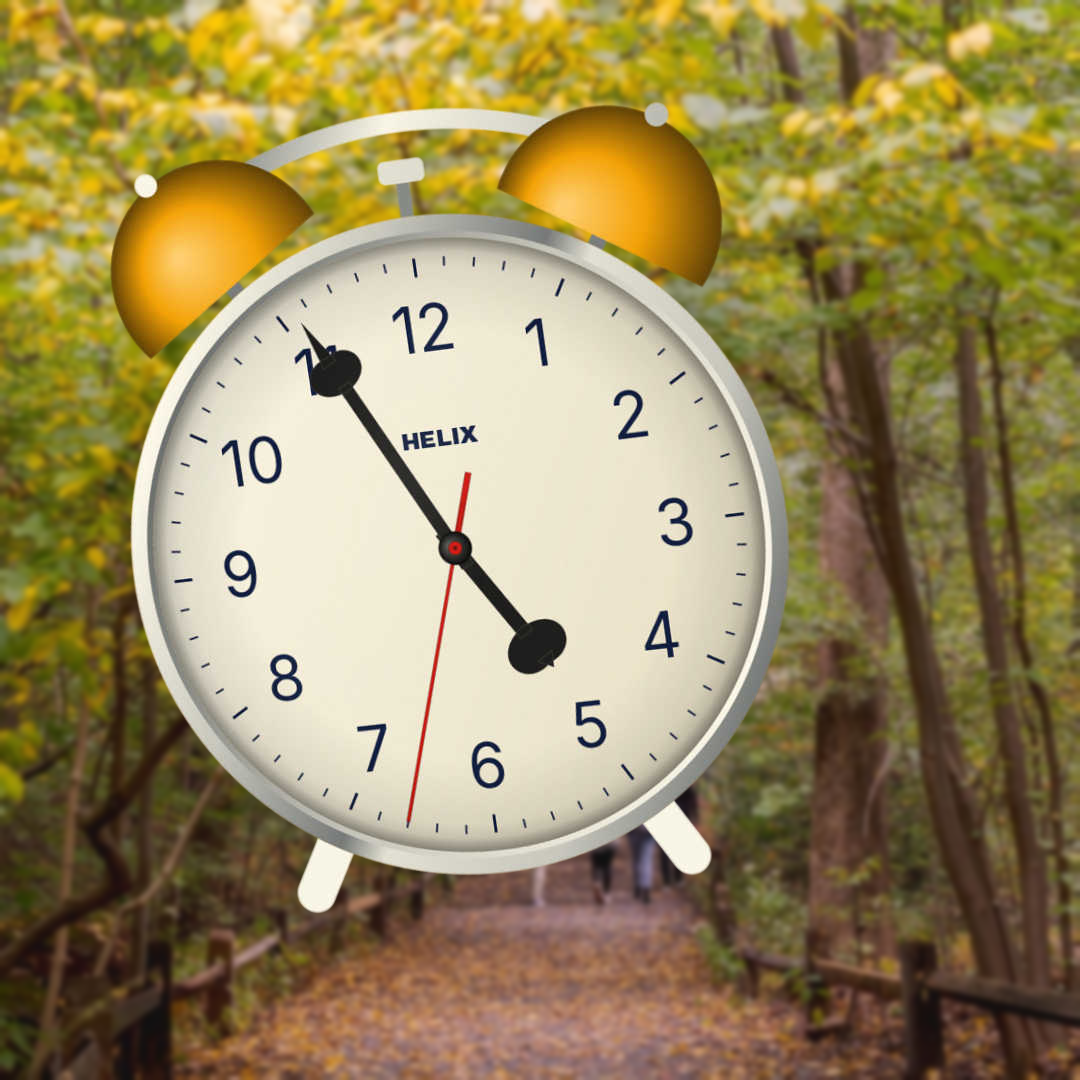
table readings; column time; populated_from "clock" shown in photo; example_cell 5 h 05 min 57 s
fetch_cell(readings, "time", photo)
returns 4 h 55 min 33 s
